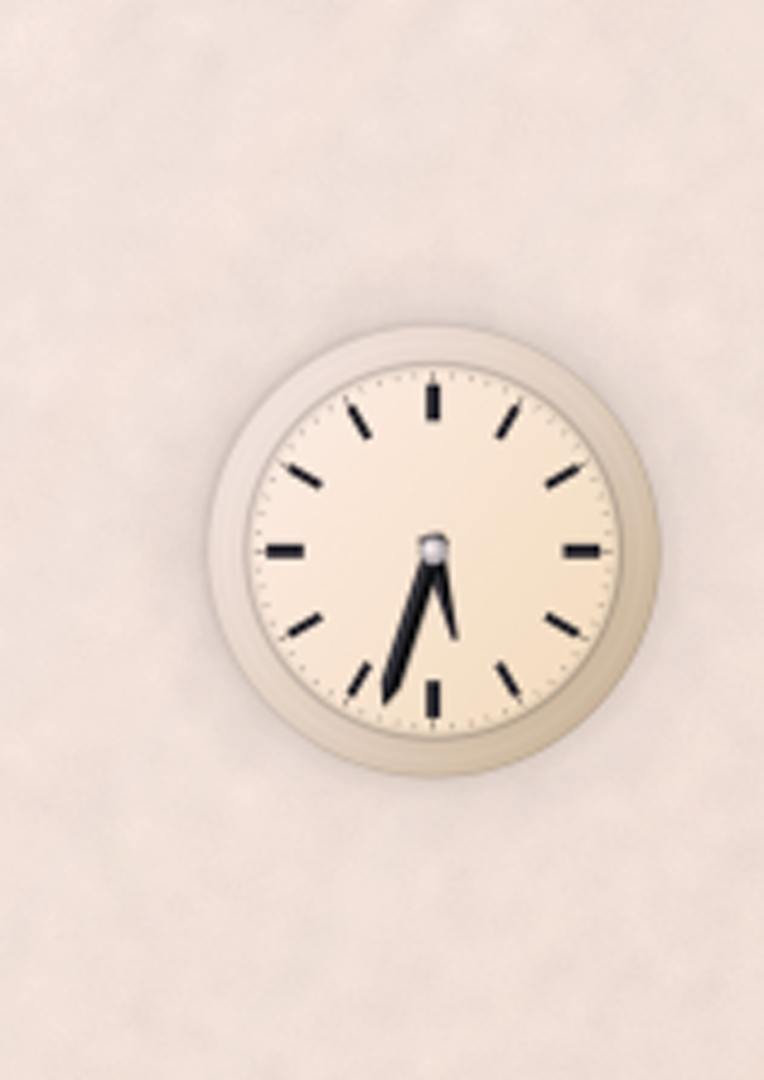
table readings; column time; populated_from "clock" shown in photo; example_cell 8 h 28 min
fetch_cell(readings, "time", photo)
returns 5 h 33 min
